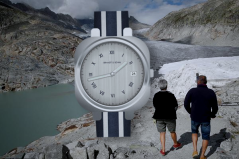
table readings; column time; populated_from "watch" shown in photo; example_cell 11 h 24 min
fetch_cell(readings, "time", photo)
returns 1 h 43 min
